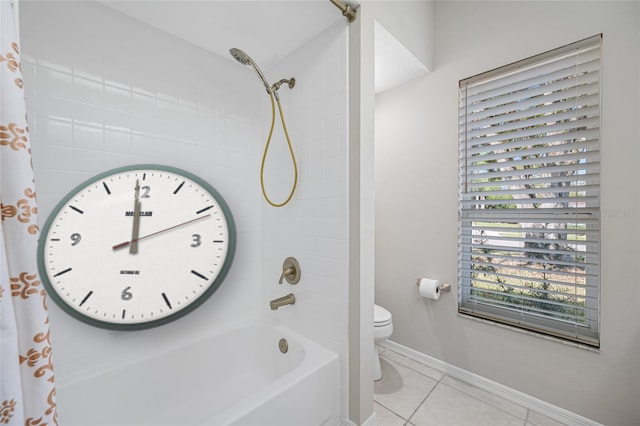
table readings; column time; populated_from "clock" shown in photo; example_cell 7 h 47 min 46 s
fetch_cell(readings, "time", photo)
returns 11 h 59 min 11 s
